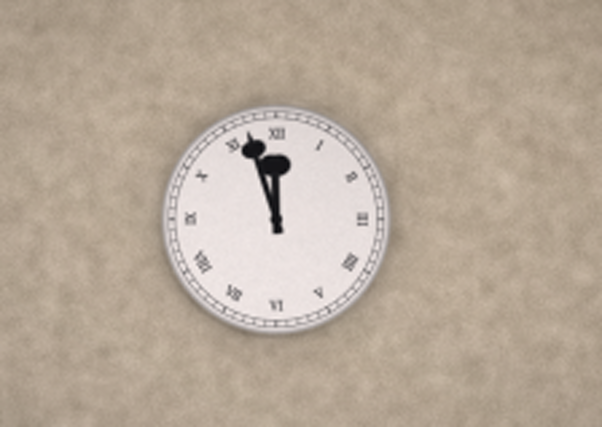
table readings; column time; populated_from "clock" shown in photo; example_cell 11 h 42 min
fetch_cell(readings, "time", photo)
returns 11 h 57 min
